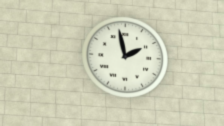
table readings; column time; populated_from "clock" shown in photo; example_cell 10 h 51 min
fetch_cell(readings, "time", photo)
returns 1 h 58 min
